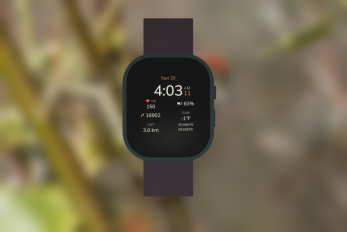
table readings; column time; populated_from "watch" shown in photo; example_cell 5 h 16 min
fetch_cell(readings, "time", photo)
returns 4 h 03 min
